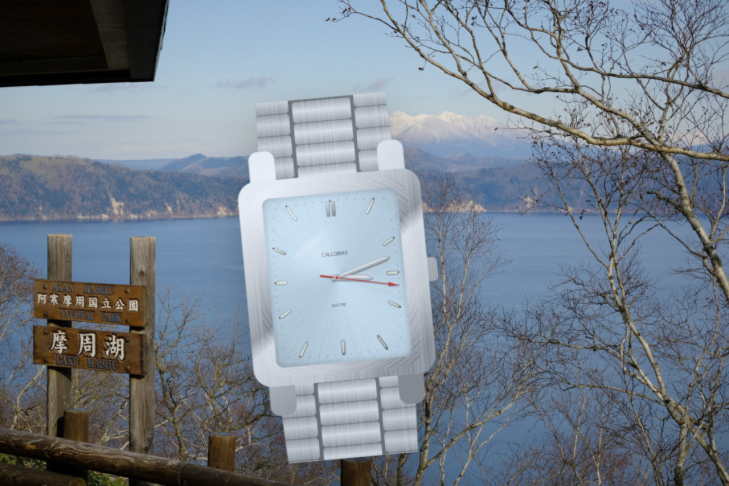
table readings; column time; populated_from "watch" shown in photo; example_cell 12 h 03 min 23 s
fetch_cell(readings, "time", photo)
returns 3 h 12 min 17 s
